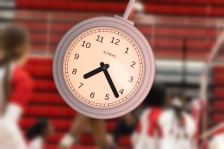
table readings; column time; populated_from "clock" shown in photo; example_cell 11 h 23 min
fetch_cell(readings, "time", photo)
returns 7 h 22 min
